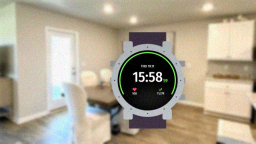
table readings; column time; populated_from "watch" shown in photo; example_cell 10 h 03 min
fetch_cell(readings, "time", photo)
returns 15 h 58 min
